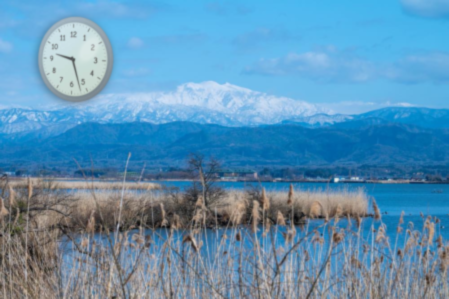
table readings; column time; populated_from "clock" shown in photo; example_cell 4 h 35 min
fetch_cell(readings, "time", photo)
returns 9 h 27 min
